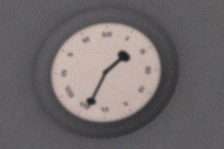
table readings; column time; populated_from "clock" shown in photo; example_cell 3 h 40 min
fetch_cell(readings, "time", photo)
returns 1 h 34 min
